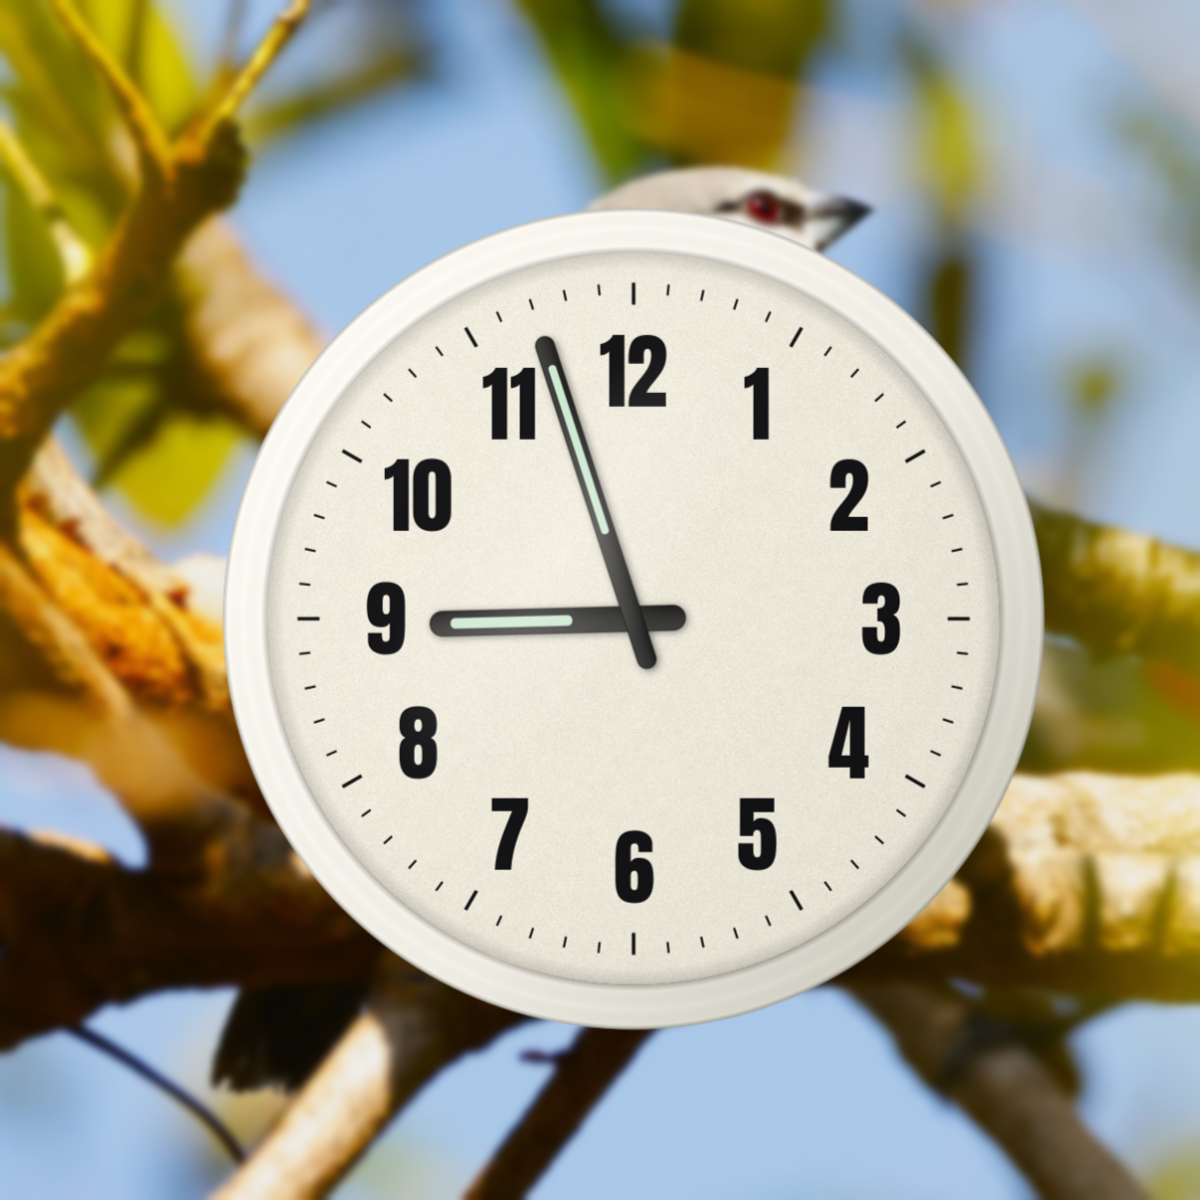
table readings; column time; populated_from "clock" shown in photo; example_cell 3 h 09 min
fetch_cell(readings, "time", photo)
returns 8 h 57 min
